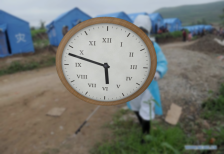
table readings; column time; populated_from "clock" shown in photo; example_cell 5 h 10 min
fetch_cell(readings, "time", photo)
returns 5 h 48 min
